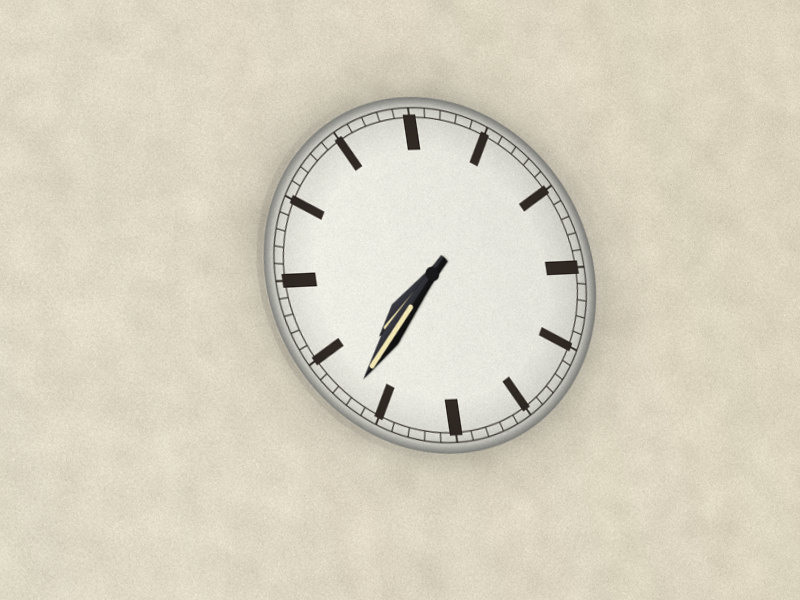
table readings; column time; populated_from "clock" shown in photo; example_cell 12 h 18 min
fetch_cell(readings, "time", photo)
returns 7 h 37 min
